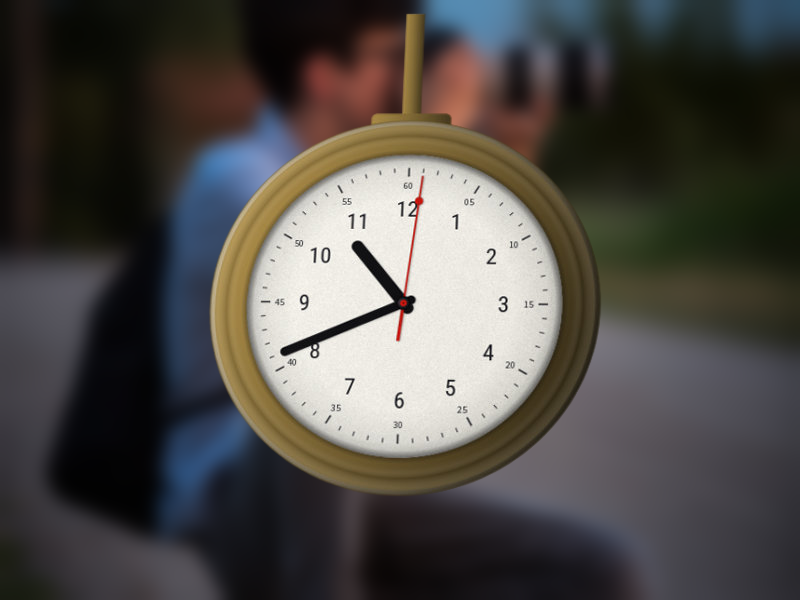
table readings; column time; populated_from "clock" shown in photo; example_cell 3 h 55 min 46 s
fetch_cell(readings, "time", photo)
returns 10 h 41 min 01 s
